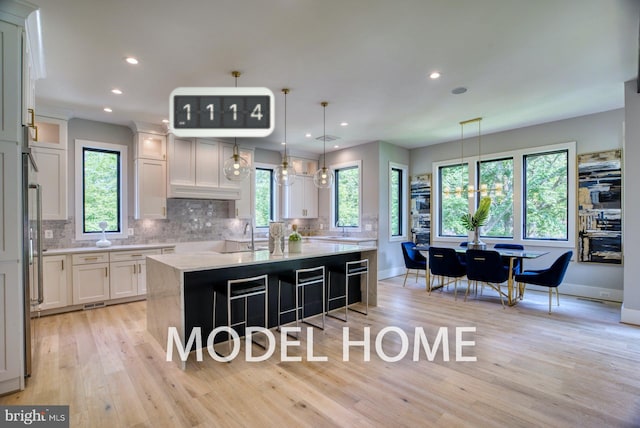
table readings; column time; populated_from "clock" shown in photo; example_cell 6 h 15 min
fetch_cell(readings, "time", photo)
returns 11 h 14 min
